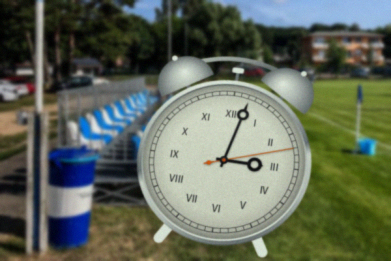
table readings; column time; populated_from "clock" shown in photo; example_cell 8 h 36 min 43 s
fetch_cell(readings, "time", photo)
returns 3 h 02 min 12 s
